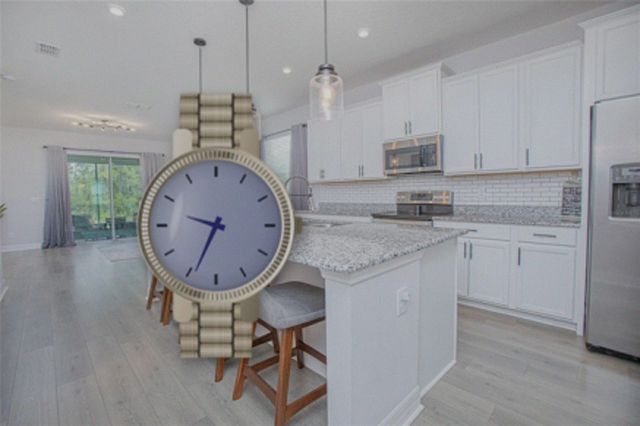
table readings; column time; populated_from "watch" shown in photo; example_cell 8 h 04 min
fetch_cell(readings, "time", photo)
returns 9 h 34 min
